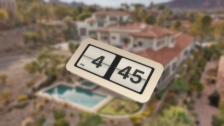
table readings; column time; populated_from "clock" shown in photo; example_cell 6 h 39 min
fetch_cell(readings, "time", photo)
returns 4 h 45 min
